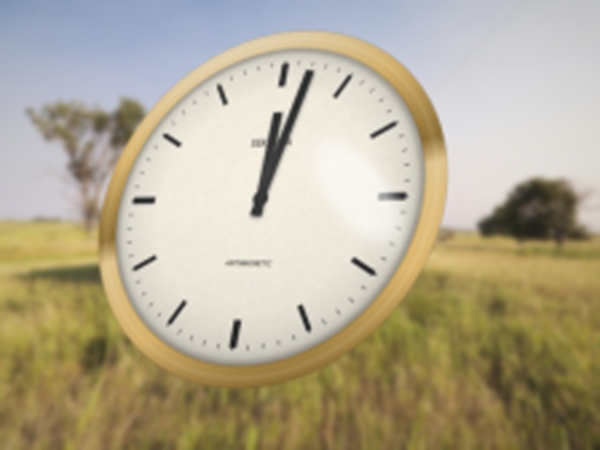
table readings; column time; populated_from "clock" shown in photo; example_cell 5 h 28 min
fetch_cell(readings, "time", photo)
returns 12 h 02 min
